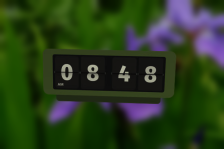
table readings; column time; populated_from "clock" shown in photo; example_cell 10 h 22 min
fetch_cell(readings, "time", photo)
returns 8 h 48 min
